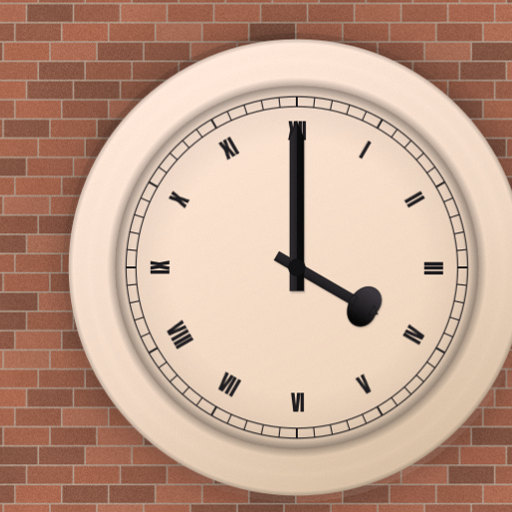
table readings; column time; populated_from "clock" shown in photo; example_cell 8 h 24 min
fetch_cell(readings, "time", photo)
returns 4 h 00 min
